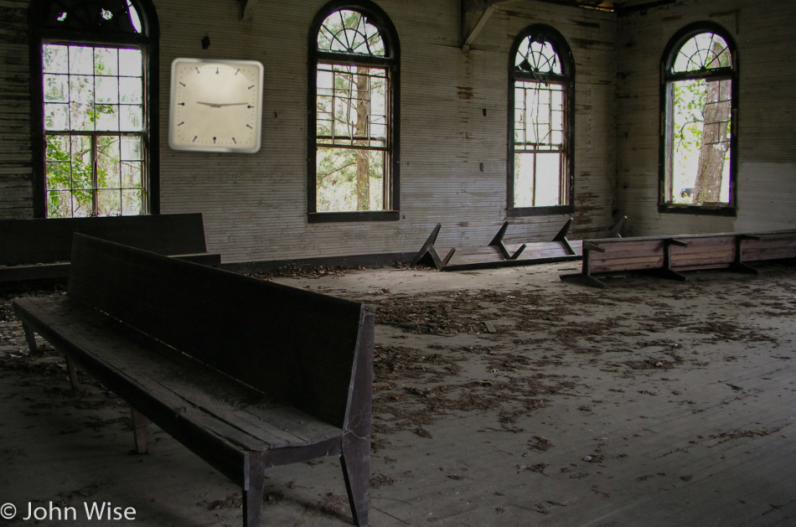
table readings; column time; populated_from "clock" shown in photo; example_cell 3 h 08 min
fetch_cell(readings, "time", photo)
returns 9 h 14 min
